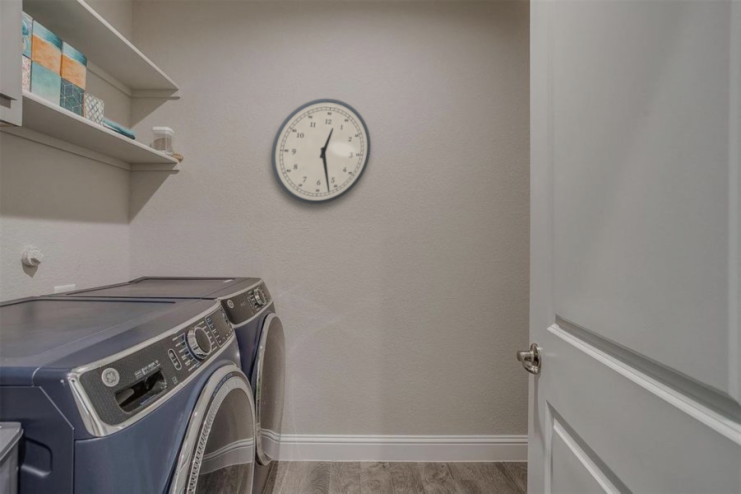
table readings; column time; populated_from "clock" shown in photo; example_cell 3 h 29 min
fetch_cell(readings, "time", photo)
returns 12 h 27 min
